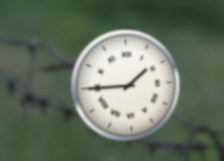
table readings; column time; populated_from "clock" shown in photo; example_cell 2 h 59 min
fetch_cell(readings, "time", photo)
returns 1 h 45 min
